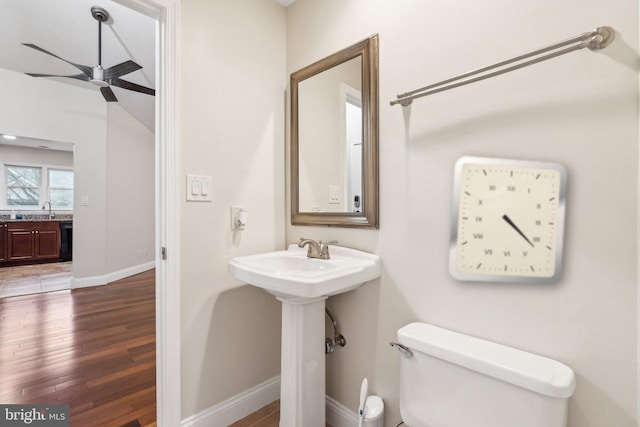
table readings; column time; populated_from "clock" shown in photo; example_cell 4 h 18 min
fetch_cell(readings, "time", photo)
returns 4 h 22 min
